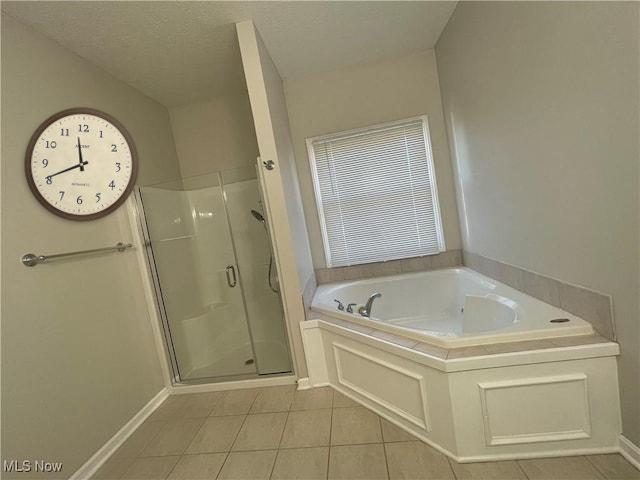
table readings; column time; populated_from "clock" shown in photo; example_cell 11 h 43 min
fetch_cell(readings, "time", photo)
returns 11 h 41 min
